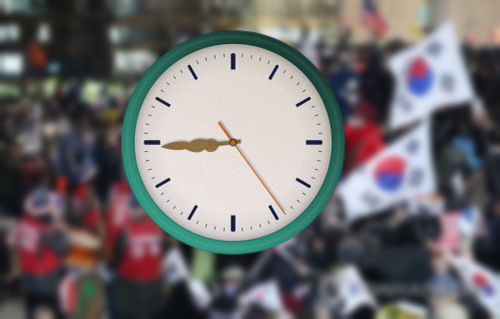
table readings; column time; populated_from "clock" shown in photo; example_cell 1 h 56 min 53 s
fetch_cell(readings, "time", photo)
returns 8 h 44 min 24 s
